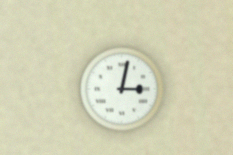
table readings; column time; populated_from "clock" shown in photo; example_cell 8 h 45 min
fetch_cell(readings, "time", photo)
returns 3 h 02 min
